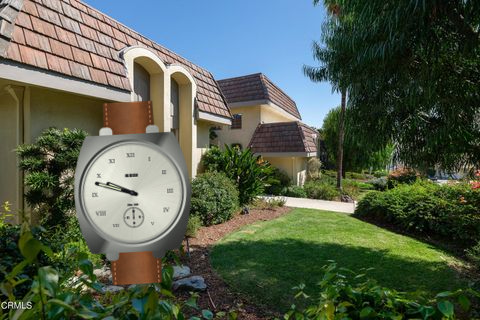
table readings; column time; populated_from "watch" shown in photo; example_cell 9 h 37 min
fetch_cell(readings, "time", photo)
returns 9 h 48 min
